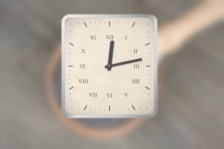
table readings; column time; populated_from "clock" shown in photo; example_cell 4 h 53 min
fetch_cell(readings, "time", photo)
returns 12 h 13 min
